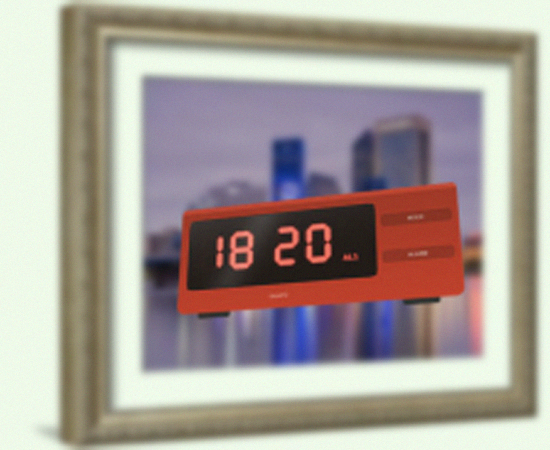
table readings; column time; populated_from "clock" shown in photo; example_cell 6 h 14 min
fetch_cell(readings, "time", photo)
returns 18 h 20 min
